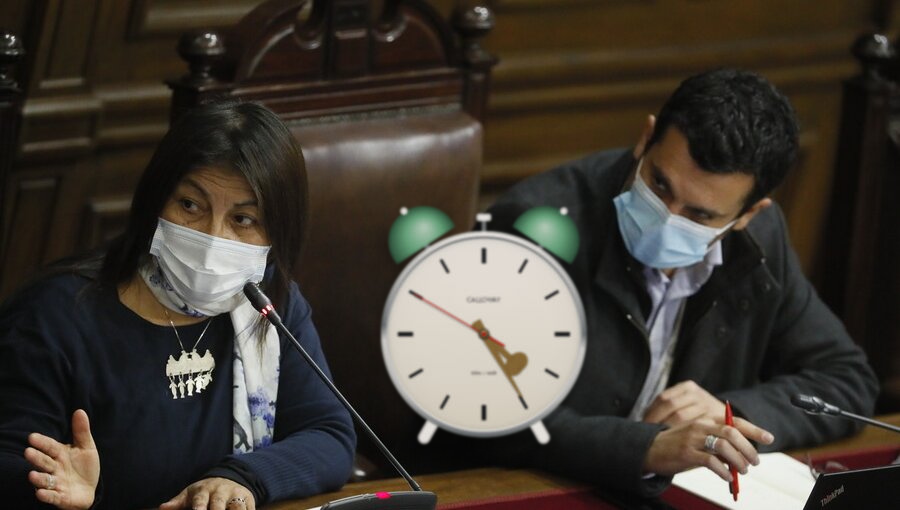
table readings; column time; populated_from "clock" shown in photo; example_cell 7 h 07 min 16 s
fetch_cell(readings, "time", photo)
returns 4 h 24 min 50 s
